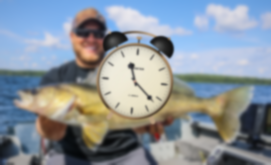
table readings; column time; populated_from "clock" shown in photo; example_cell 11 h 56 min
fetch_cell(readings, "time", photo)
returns 11 h 22 min
